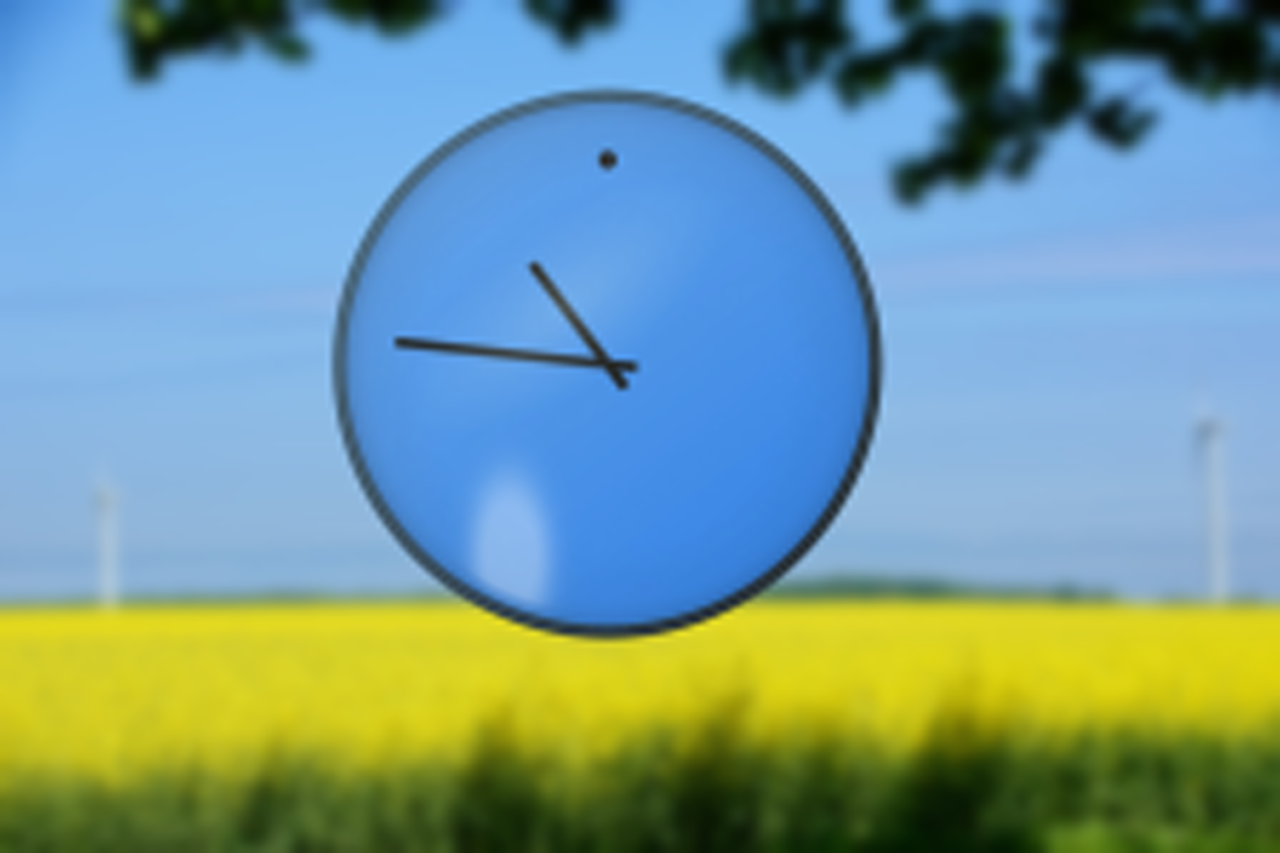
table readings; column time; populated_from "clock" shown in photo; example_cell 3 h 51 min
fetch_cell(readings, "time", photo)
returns 10 h 46 min
